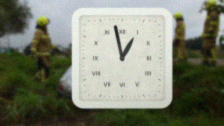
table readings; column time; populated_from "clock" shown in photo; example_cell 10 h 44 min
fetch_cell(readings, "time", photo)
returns 12 h 58 min
